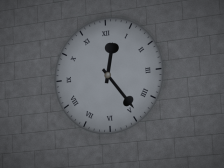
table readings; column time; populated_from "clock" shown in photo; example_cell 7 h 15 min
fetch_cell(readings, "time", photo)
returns 12 h 24 min
